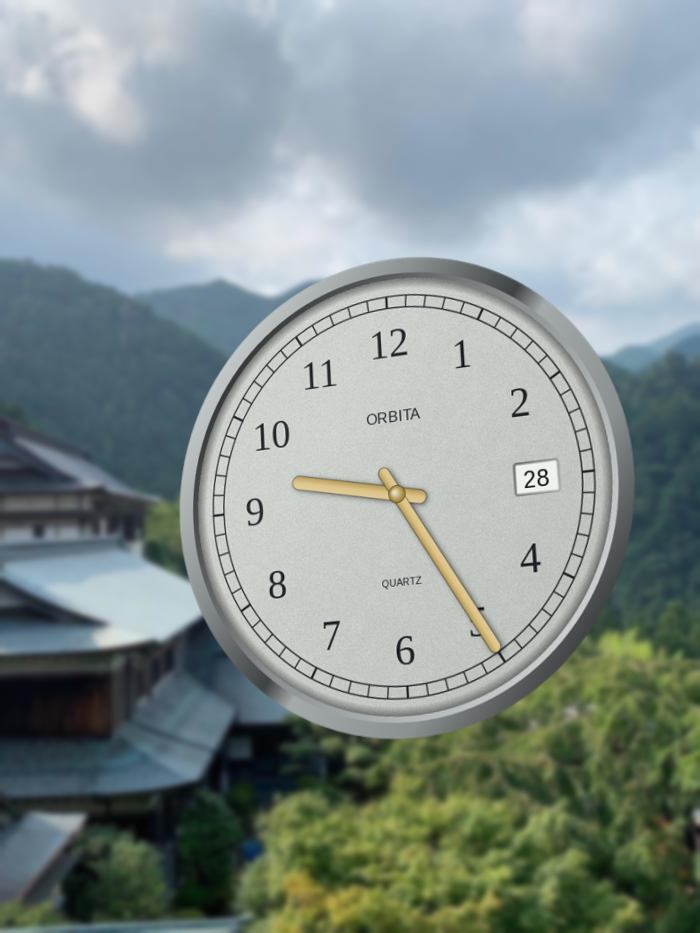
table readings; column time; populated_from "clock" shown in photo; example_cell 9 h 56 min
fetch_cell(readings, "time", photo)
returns 9 h 25 min
